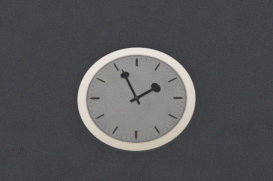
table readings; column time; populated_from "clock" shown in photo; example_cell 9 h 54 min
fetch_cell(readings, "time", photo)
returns 1 h 56 min
